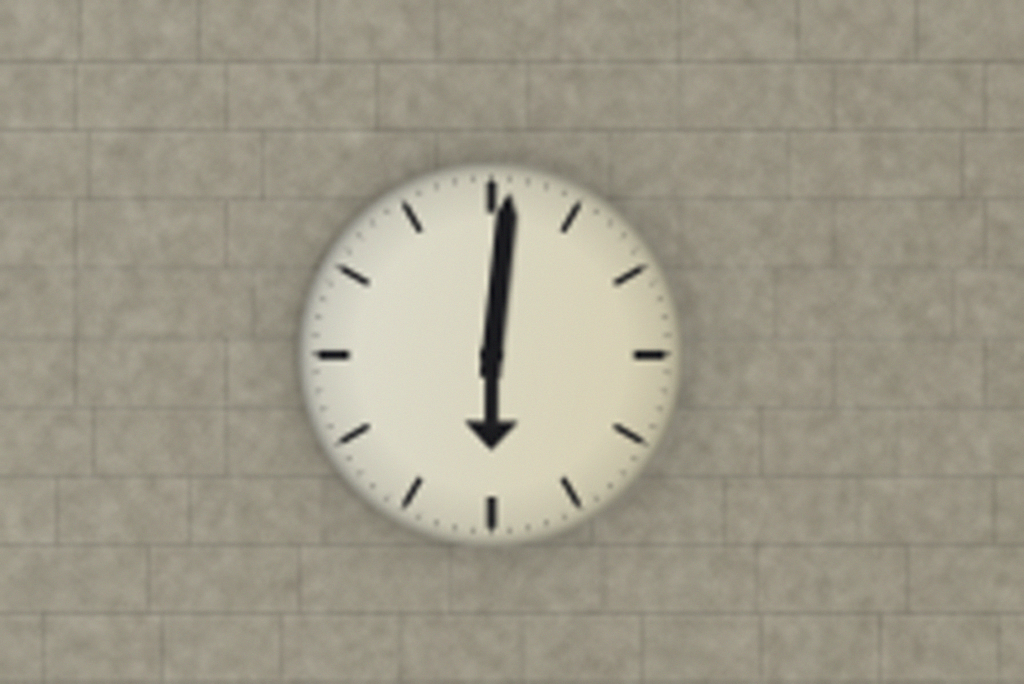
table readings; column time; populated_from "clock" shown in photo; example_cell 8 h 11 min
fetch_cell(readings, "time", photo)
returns 6 h 01 min
